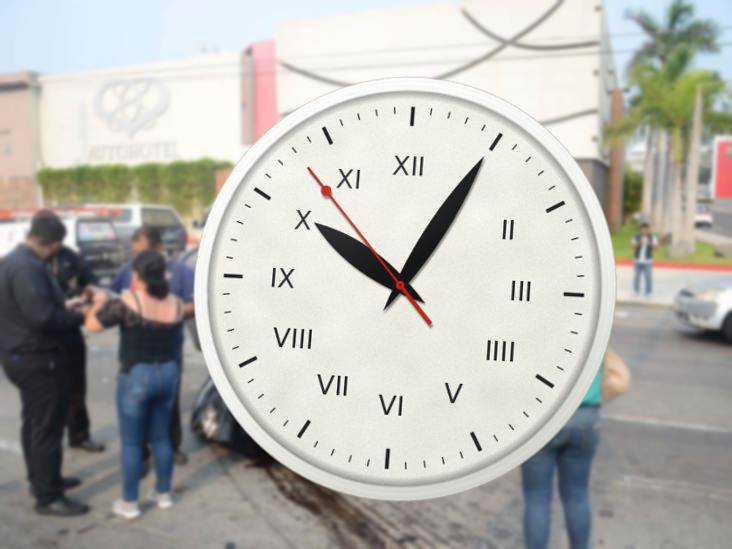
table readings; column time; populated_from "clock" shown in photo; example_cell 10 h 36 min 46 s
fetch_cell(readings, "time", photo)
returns 10 h 04 min 53 s
